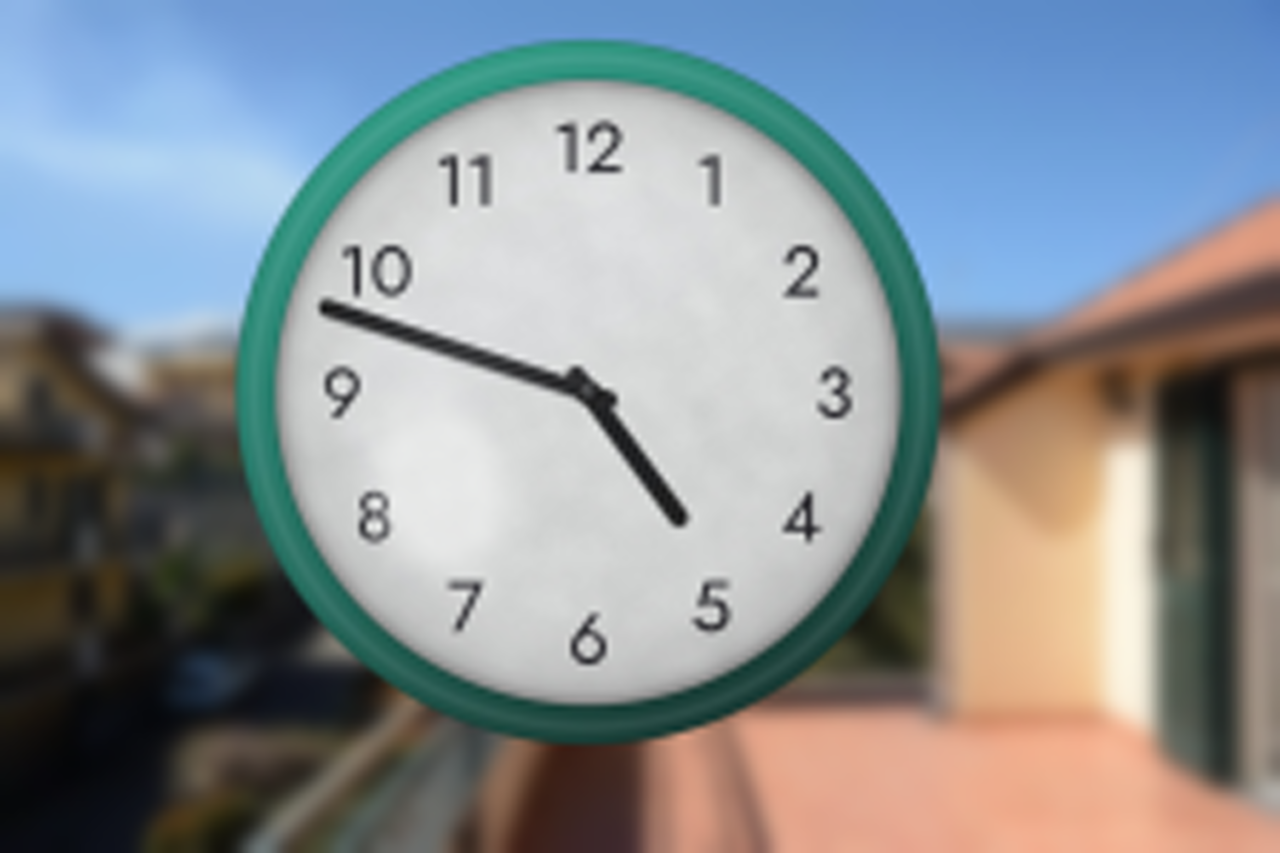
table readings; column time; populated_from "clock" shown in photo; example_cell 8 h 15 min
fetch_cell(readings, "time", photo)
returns 4 h 48 min
